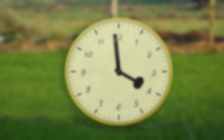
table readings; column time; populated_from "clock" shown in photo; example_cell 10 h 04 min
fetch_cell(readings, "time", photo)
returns 3 h 59 min
